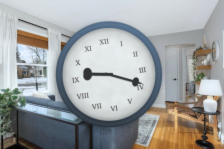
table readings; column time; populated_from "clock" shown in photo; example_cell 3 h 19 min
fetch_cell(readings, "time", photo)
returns 9 h 19 min
